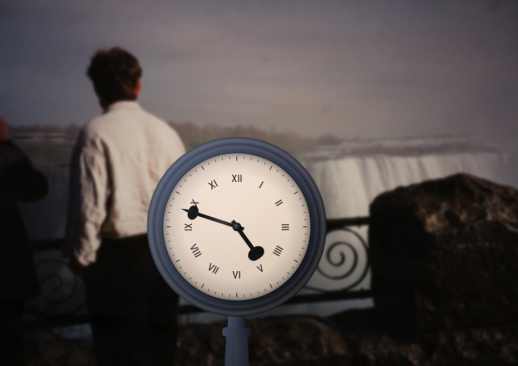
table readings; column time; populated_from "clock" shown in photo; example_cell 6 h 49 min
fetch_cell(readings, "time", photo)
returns 4 h 48 min
